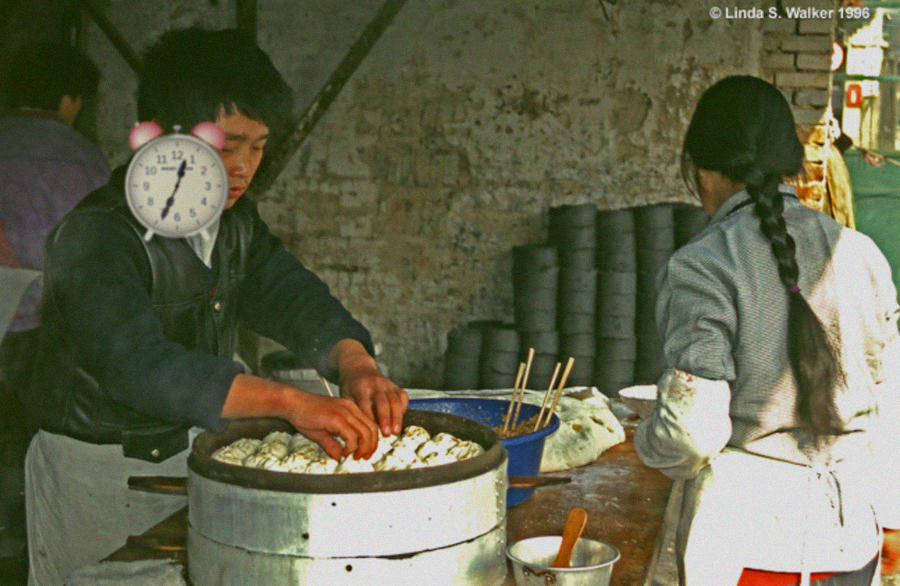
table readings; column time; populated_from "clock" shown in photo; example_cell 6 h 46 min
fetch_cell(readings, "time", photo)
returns 12 h 34 min
